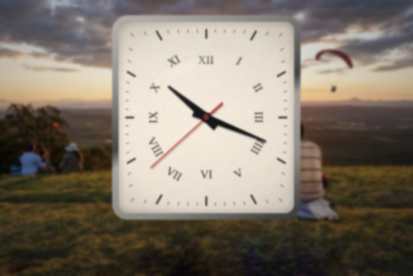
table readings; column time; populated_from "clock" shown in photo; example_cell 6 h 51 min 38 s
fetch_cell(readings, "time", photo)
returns 10 h 18 min 38 s
